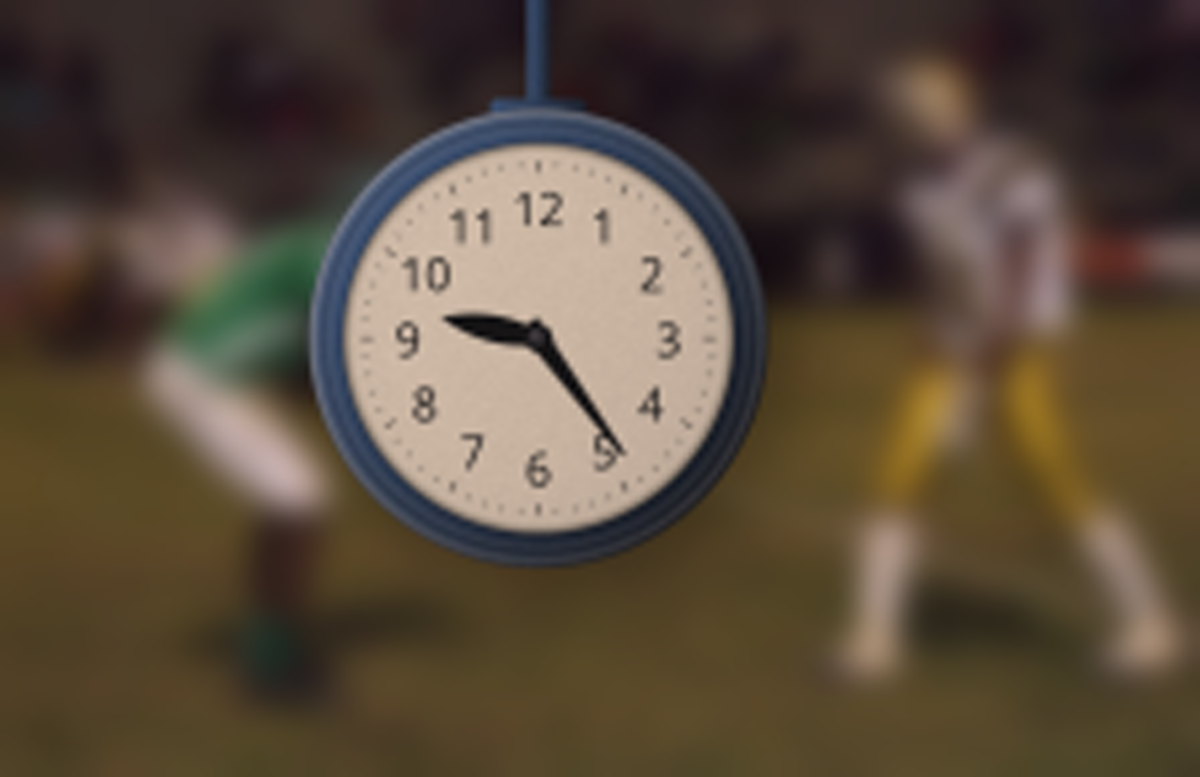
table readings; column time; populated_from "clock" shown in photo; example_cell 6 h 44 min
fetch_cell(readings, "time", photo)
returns 9 h 24 min
